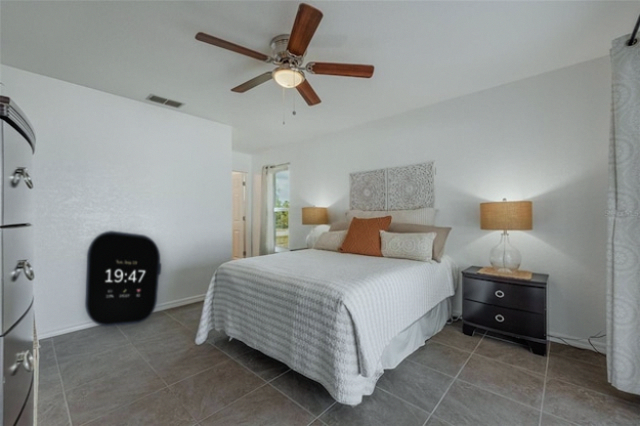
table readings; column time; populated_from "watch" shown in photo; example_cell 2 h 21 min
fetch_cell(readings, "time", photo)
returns 19 h 47 min
